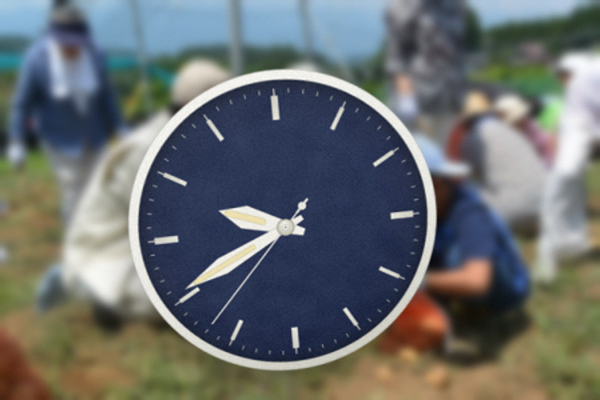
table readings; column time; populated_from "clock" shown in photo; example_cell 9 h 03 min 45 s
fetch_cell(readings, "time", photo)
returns 9 h 40 min 37 s
